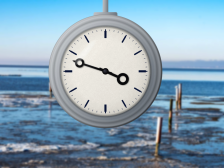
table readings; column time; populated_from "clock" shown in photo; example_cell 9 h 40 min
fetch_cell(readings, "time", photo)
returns 3 h 48 min
